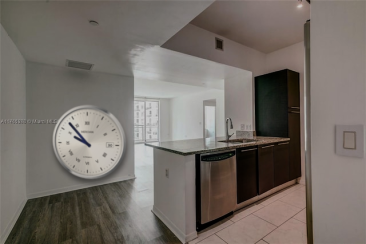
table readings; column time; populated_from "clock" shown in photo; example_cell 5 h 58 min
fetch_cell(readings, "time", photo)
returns 9 h 53 min
